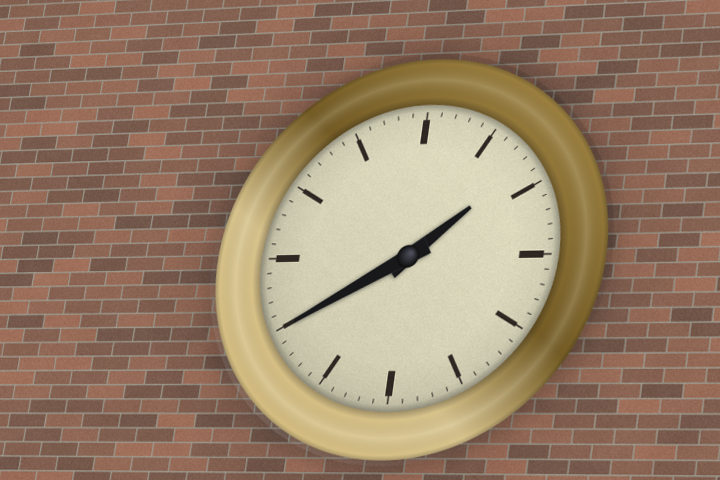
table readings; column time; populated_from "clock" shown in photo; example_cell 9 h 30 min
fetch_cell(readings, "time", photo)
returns 1 h 40 min
